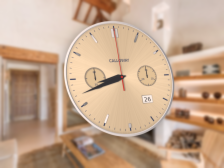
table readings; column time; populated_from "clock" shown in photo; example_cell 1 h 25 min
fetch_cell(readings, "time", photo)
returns 8 h 42 min
